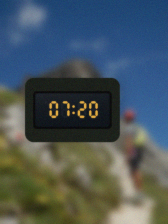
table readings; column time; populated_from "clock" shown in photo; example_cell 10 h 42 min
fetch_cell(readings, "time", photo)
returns 7 h 20 min
